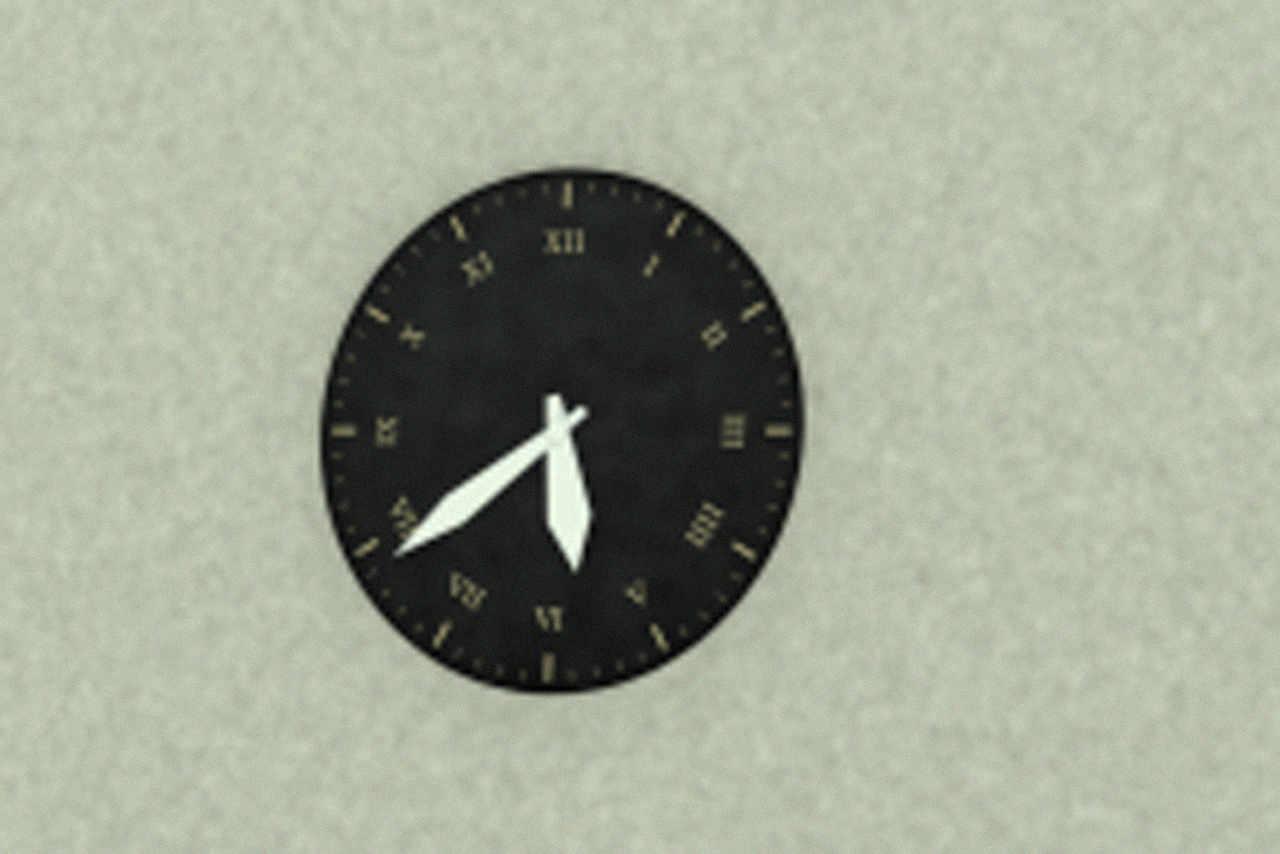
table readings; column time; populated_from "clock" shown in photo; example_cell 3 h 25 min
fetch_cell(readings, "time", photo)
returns 5 h 39 min
